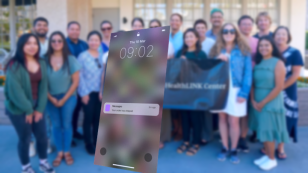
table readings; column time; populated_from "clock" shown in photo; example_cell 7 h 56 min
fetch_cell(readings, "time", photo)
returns 9 h 02 min
